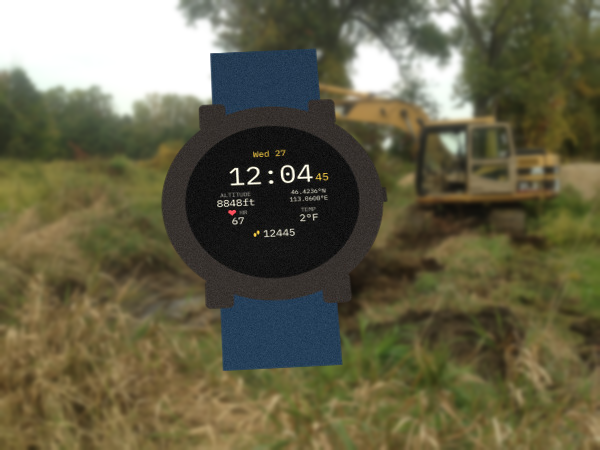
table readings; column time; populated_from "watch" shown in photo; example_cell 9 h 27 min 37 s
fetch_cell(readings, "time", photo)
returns 12 h 04 min 45 s
